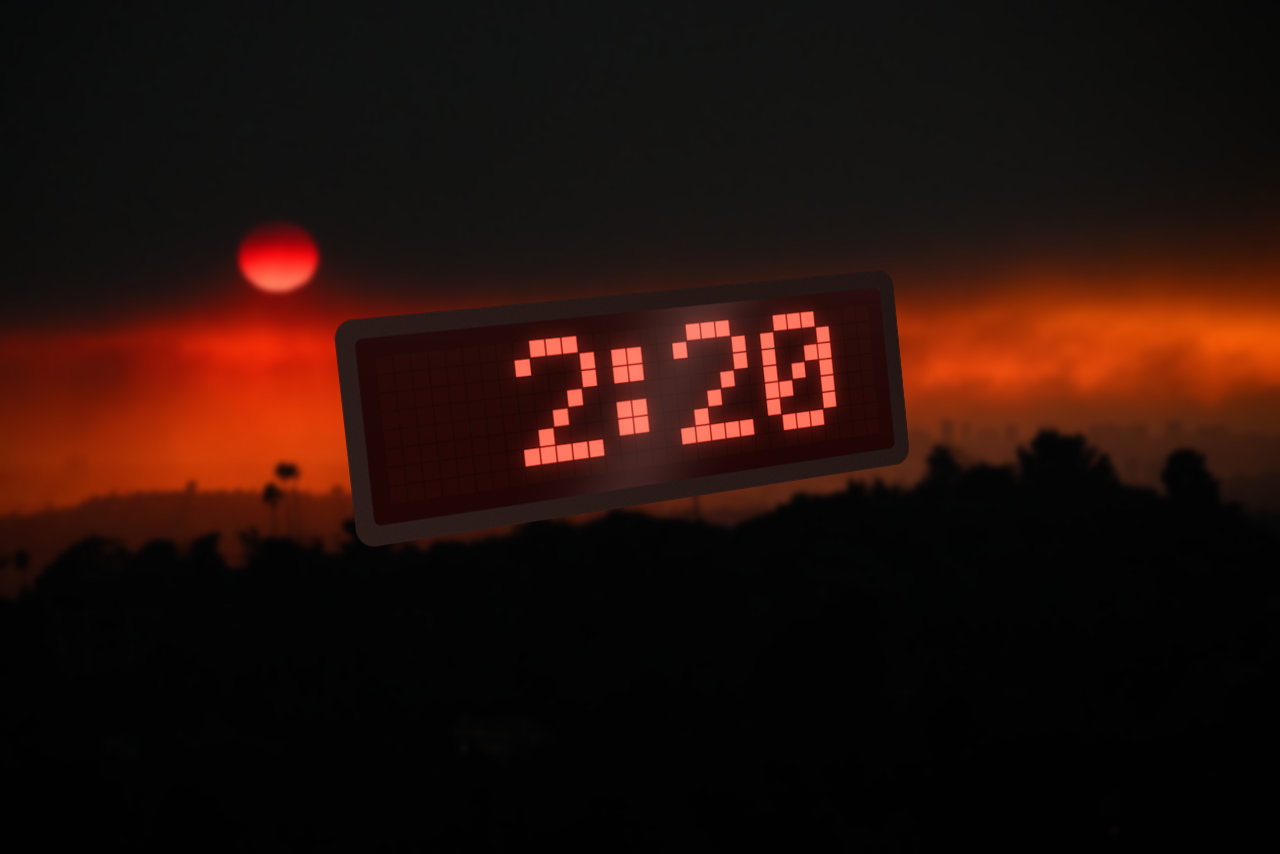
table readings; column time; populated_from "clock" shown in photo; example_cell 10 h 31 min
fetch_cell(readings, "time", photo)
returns 2 h 20 min
